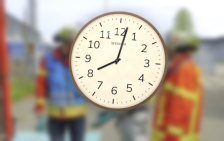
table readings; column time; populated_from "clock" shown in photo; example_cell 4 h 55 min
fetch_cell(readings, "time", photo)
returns 8 h 02 min
